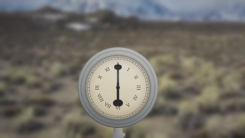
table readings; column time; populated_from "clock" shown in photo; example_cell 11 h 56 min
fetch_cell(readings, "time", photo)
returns 6 h 00 min
